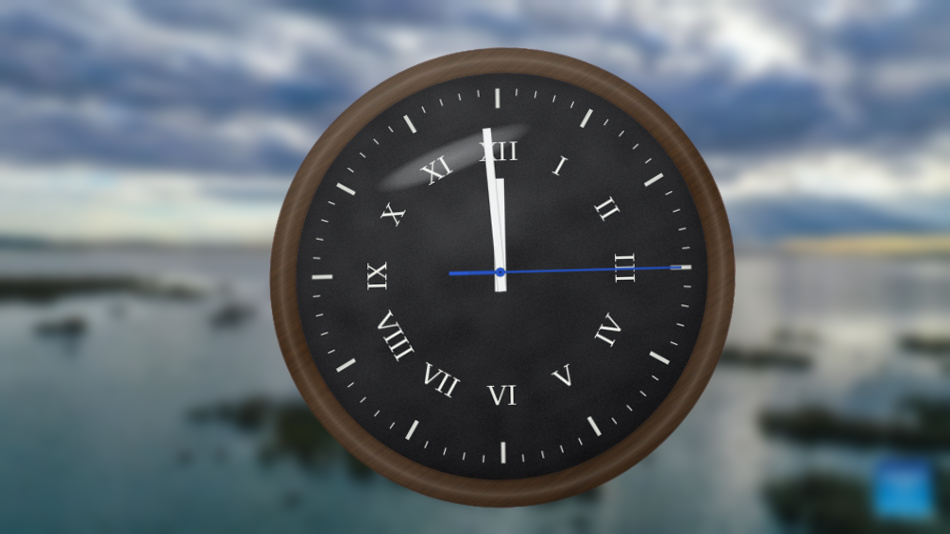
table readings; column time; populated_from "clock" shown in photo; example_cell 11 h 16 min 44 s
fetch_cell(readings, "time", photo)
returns 11 h 59 min 15 s
